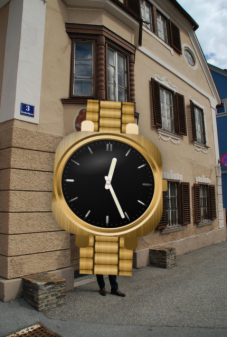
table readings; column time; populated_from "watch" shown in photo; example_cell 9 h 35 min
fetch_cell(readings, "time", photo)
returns 12 h 26 min
